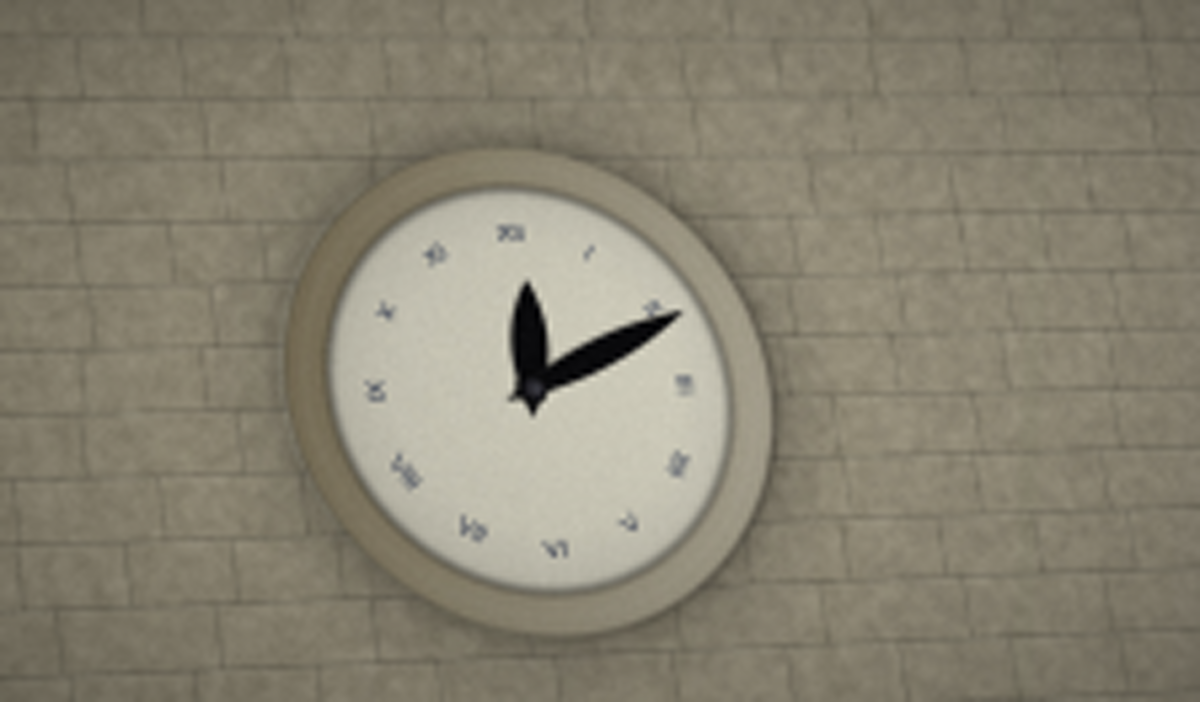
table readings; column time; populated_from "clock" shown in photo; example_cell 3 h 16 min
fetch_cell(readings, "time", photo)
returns 12 h 11 min
